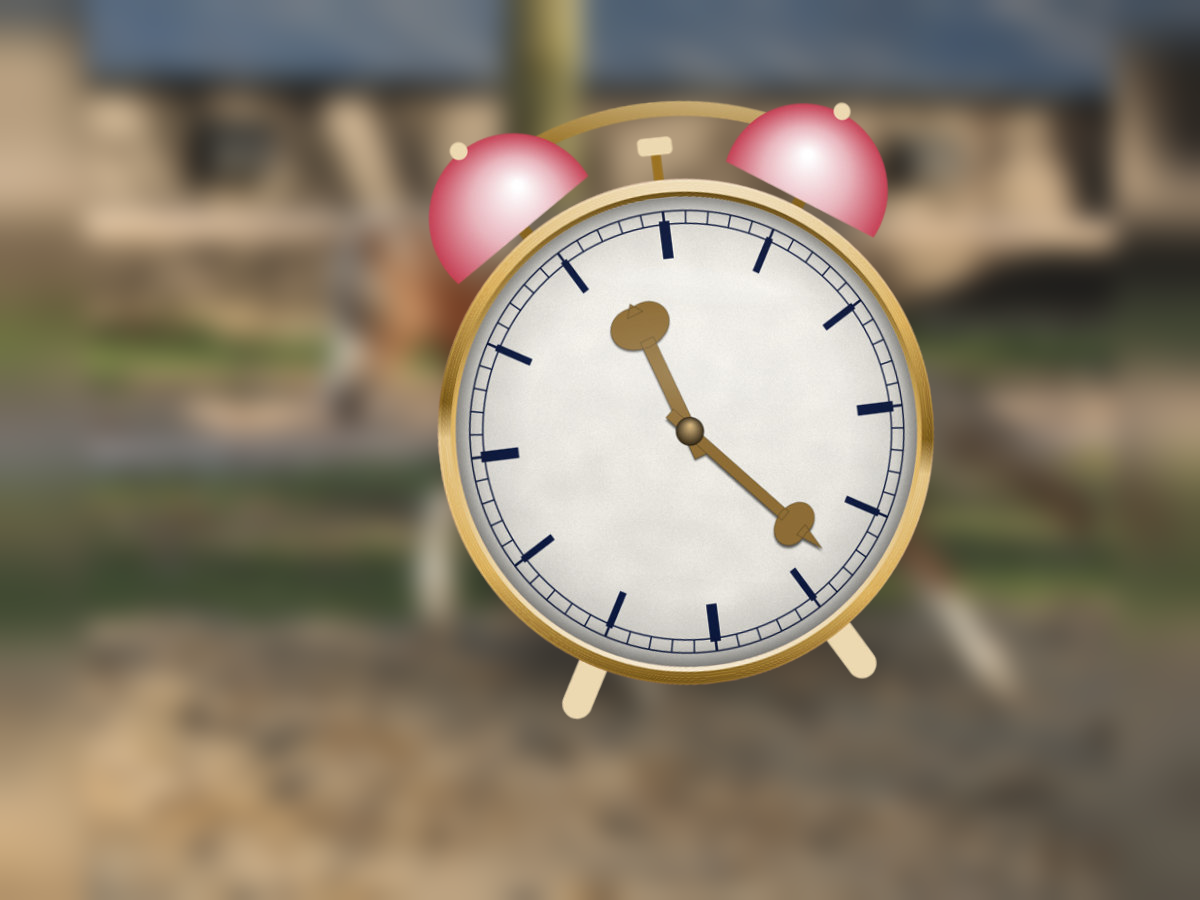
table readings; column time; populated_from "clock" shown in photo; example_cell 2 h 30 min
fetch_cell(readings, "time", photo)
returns 11 h 23 min
